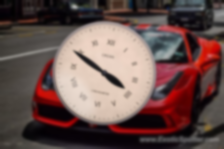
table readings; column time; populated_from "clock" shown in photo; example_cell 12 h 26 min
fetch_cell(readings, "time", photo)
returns 3 h 49 min
